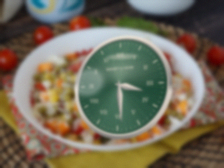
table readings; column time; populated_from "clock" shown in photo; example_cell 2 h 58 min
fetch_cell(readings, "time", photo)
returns 3 h 29 min
